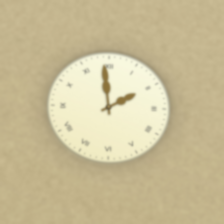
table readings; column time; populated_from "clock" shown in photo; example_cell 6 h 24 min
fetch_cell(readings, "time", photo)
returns 1 h 59 min
